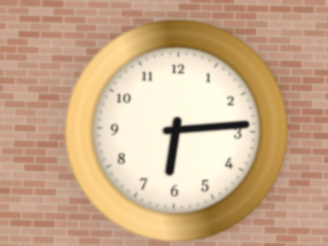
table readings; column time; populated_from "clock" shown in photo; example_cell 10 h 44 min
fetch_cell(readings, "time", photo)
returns 6 h 14 min
